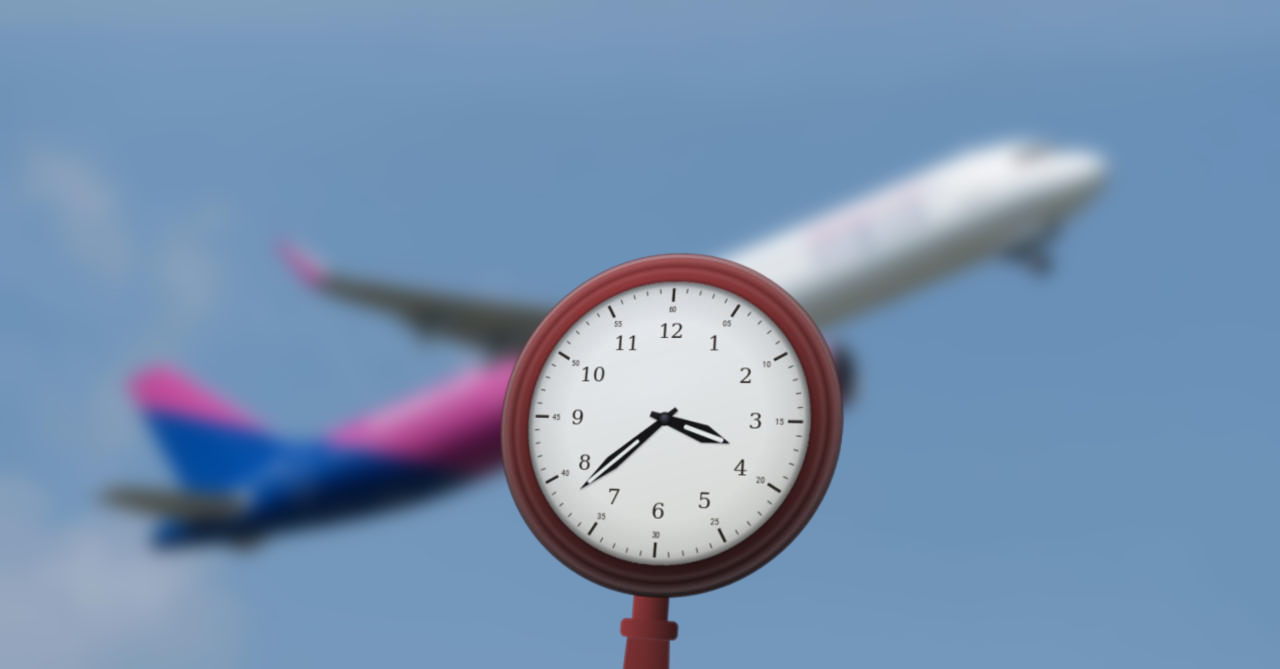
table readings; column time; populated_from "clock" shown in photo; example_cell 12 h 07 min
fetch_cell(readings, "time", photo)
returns 3 h 38 min
